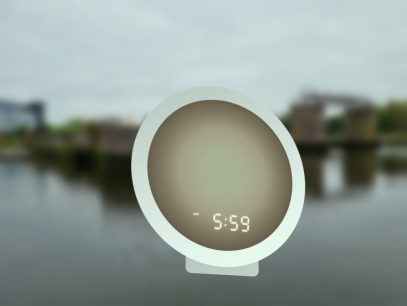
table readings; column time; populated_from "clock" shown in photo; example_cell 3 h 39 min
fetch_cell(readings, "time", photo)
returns 5 h 59 min
